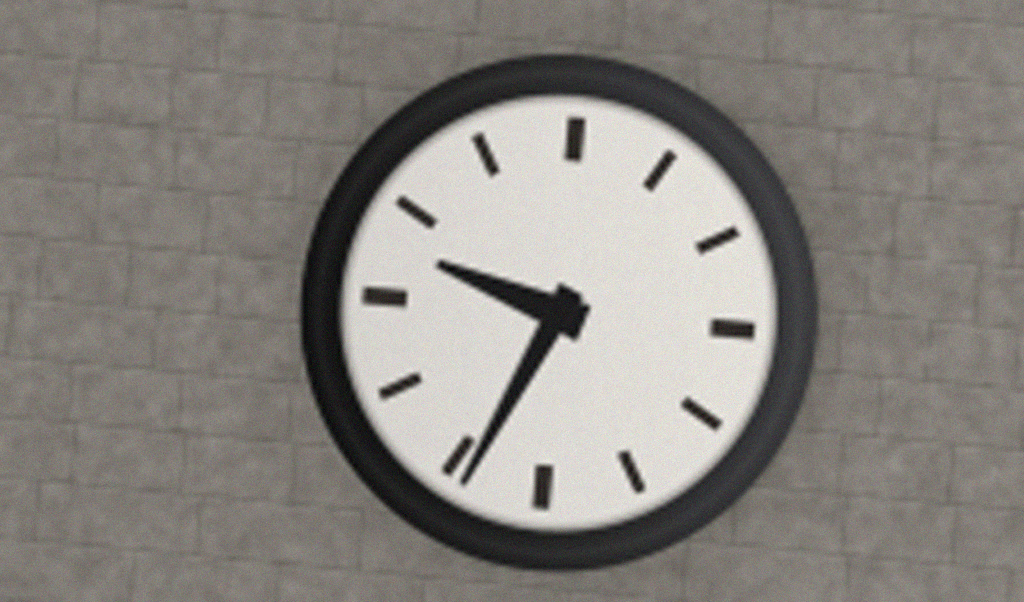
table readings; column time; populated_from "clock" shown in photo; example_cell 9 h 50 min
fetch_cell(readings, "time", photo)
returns 9 h 34 min
